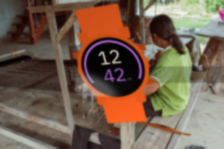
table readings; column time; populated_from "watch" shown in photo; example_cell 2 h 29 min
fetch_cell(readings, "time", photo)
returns 12 h 42 min
